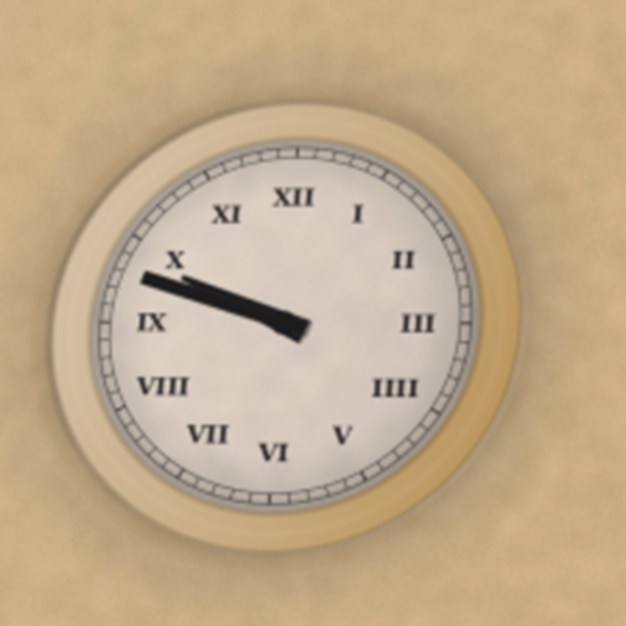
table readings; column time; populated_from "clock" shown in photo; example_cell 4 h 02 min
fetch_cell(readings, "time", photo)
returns 9 h 48 min
